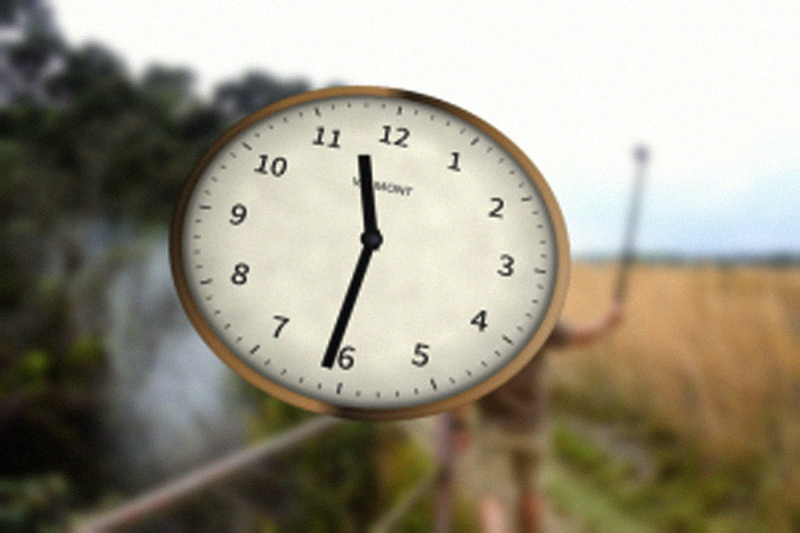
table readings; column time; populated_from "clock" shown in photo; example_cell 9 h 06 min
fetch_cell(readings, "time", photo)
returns 11 h 31 min
